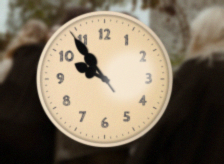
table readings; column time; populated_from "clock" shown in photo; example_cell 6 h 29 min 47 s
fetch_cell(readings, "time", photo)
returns 9 h 53 min 54 s
